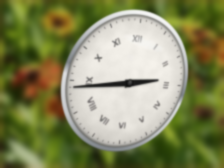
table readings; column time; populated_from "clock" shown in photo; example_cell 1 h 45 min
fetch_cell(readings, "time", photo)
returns 2 h 44 min
